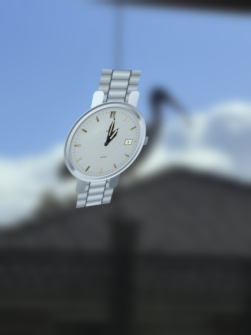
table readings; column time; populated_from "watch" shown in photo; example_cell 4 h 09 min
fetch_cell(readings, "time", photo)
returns 1 h 01 min
